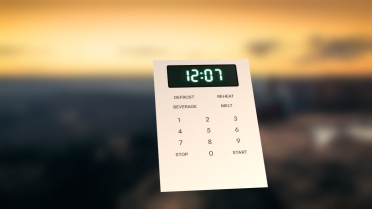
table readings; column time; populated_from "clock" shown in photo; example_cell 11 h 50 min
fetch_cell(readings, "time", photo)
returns 12 h 07 min
